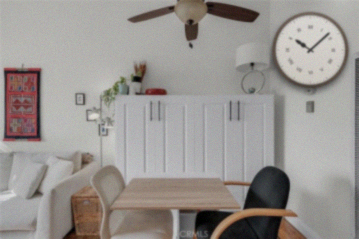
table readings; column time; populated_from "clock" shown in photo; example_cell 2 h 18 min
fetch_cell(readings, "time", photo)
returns 10 h 08 min
